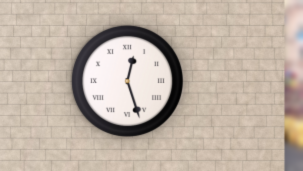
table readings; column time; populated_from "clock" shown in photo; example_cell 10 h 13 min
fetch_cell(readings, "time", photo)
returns 12 h 27 min
